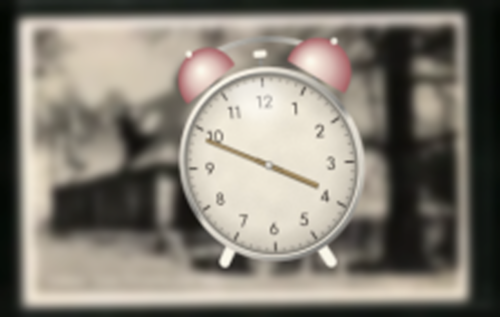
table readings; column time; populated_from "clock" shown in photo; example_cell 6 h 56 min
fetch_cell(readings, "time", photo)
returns 3 h 49 min
